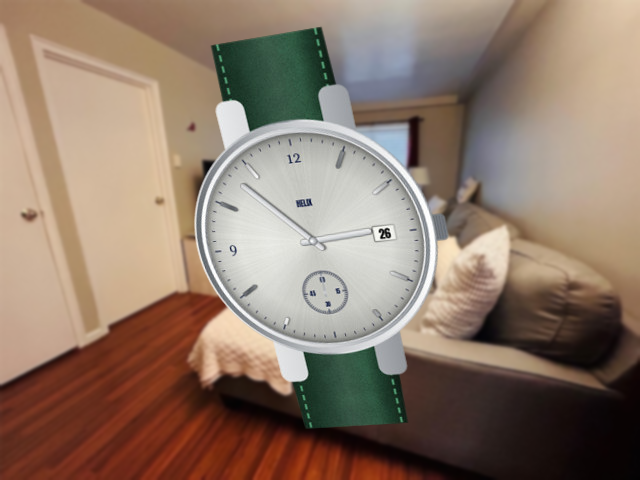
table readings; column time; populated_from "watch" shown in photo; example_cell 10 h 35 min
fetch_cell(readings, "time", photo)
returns 2 h 53 min
